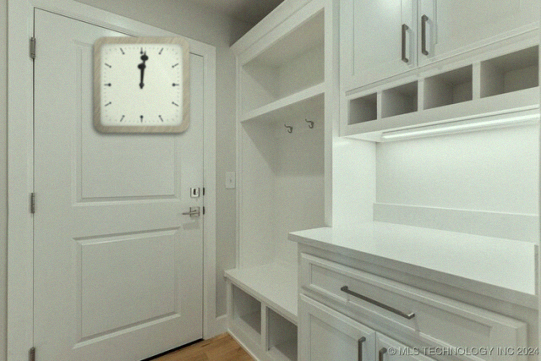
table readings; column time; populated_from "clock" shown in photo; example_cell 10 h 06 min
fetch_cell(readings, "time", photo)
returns 12 h 01 min
